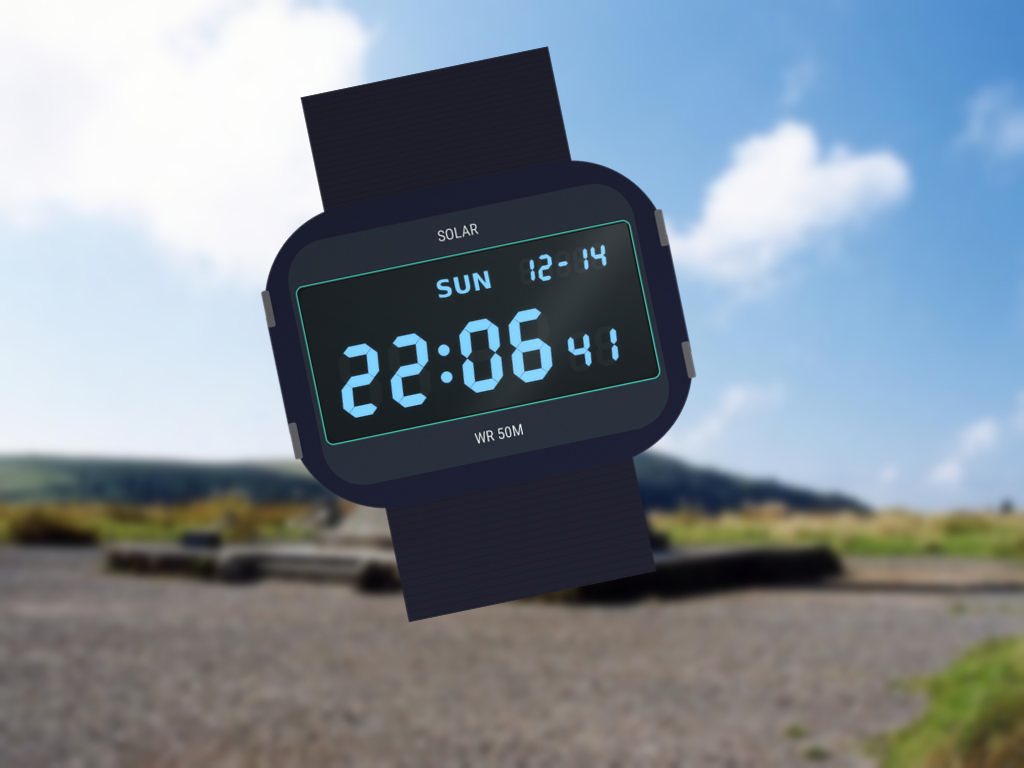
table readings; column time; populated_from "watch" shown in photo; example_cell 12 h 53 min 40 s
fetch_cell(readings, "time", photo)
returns 22 h 06 min 41 s
